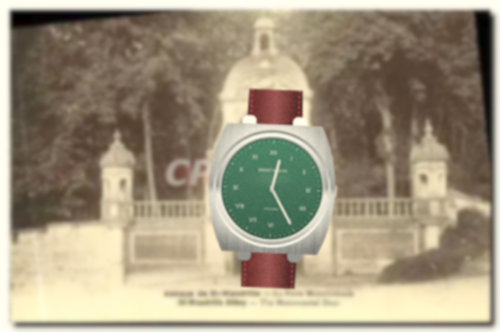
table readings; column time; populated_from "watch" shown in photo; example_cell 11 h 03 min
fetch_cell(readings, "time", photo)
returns 12 h 25 min
